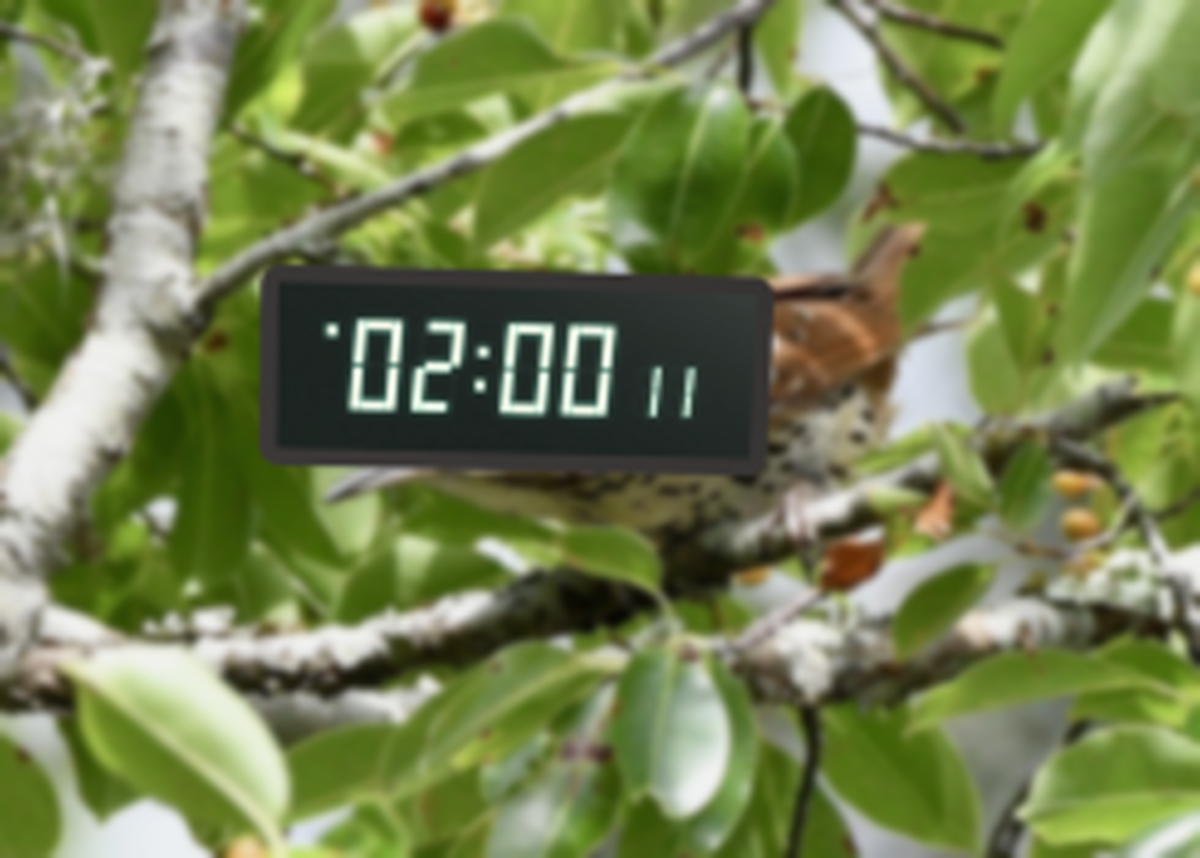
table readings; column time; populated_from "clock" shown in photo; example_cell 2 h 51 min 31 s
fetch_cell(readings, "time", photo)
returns 2 h 00 min 11 s
